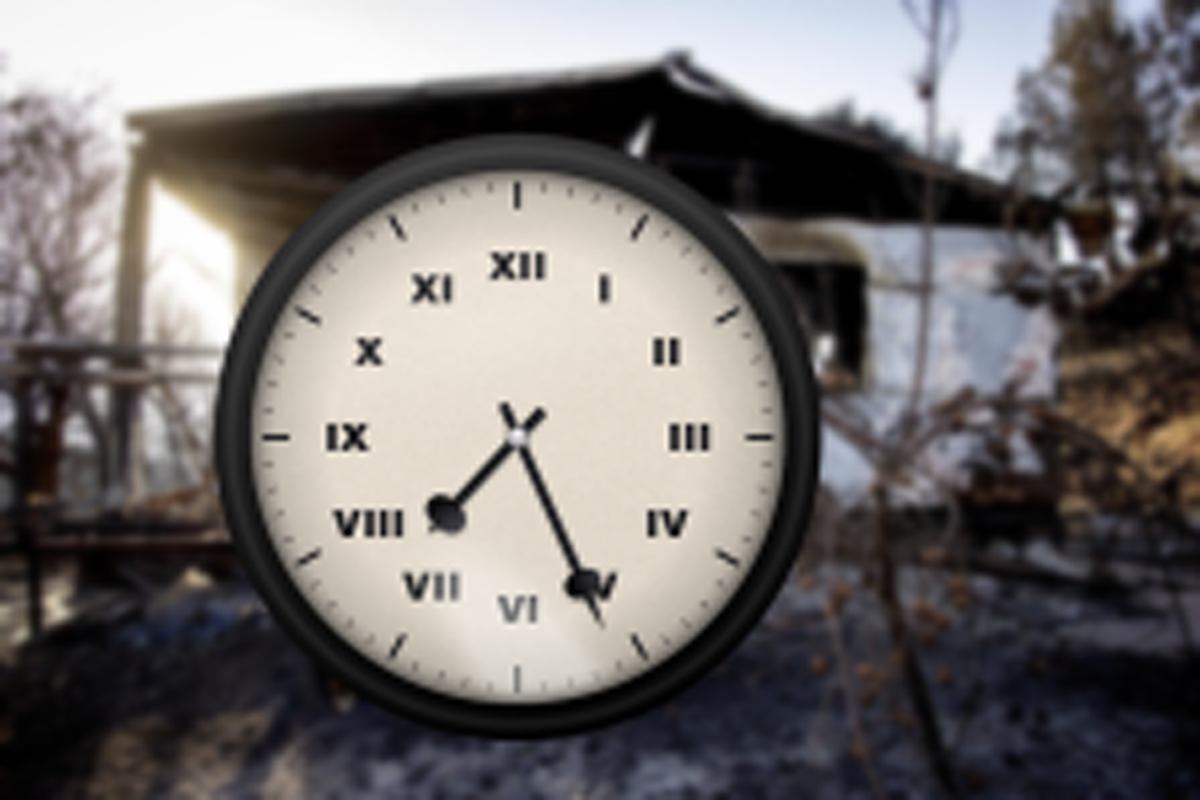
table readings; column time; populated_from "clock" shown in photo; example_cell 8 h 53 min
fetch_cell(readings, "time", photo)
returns 7 h 26 min
